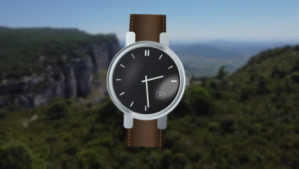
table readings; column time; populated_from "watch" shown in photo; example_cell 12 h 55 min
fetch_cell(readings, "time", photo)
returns 2 h 29 min
